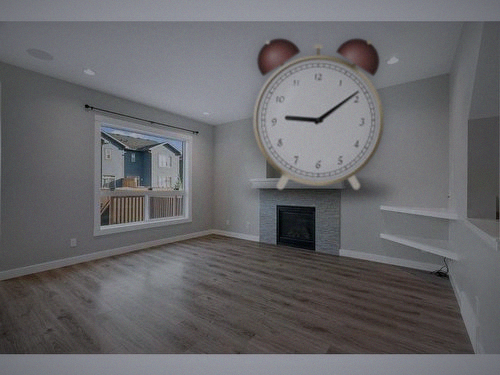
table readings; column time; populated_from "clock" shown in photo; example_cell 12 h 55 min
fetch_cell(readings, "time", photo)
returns 9 h 09 min
